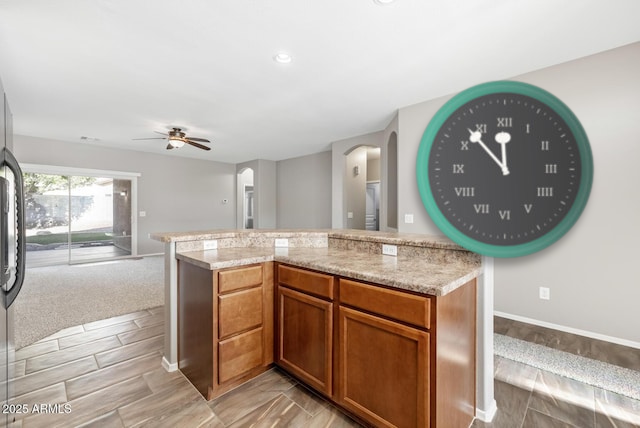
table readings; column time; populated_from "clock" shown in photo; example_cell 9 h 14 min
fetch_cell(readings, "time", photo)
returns 11 h 53 min
